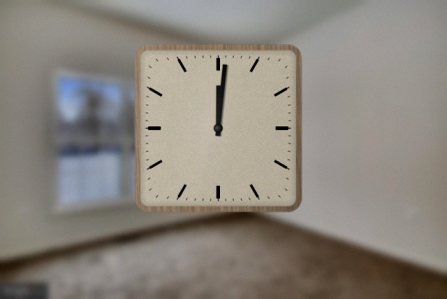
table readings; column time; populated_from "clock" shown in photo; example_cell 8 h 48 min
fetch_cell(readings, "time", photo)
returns 12 h 01 min
